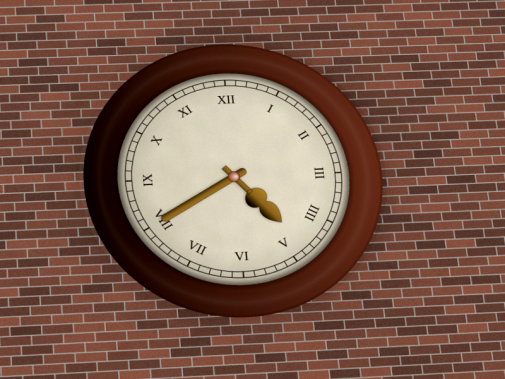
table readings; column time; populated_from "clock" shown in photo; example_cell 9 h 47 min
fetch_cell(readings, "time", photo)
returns 4 h 40 min
